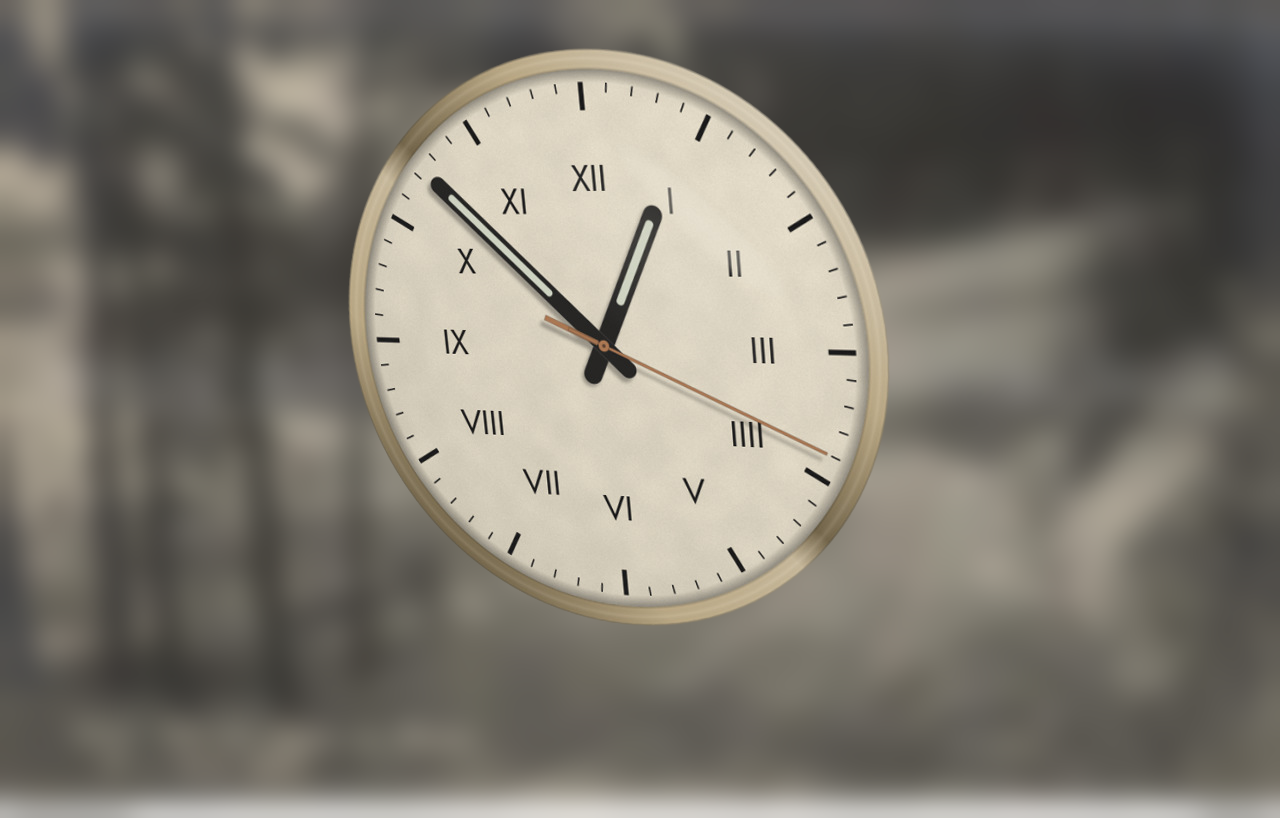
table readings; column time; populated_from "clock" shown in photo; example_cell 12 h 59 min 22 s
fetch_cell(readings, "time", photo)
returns 12 h 52 min 19 s
